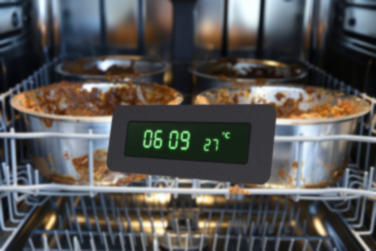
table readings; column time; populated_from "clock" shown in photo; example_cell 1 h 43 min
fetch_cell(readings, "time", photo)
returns 6 h 09 min
